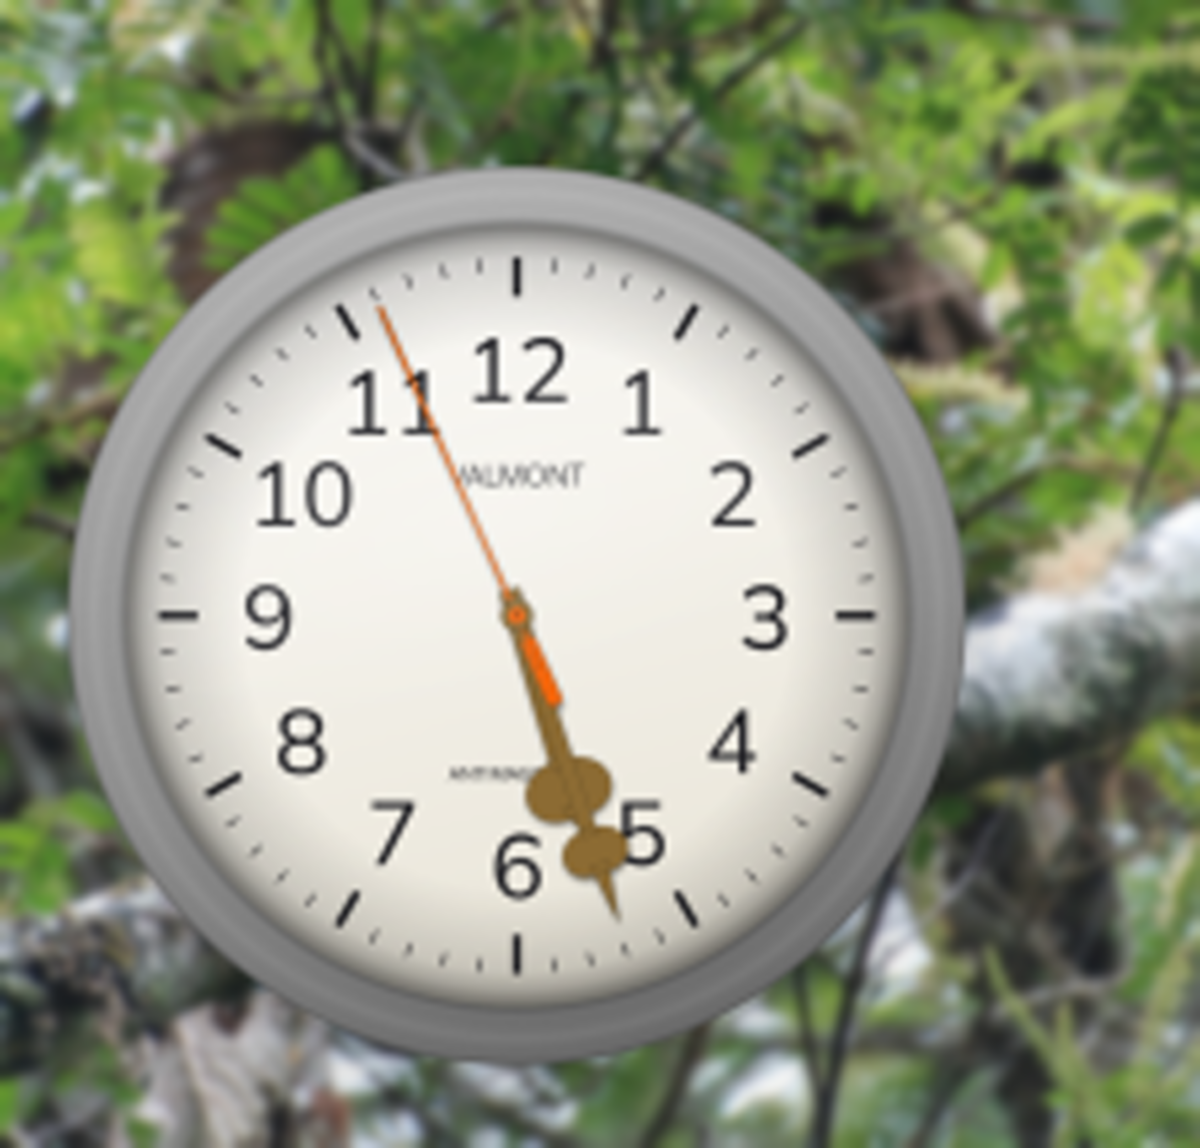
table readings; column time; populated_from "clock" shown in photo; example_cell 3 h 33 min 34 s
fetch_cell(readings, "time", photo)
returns 5 h 26 min 56 s
